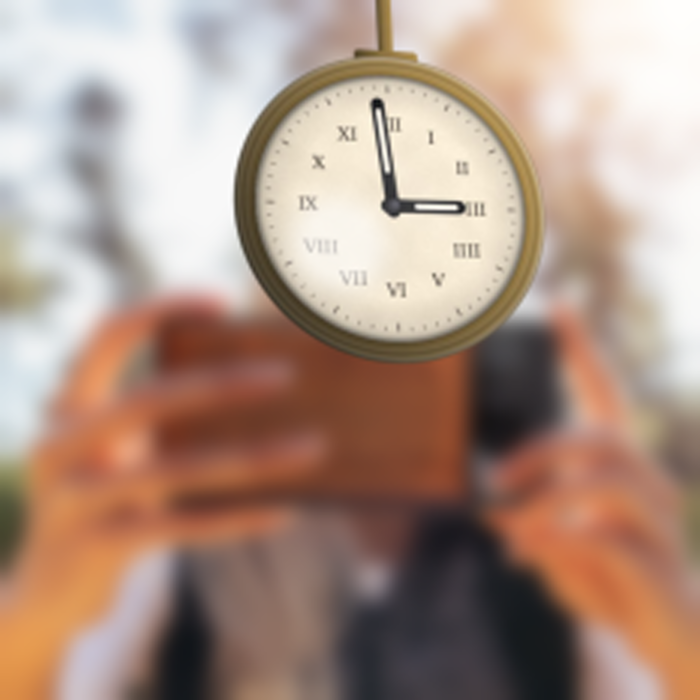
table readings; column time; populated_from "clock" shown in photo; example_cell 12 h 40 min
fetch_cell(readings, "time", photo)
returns 2 h 59 min
